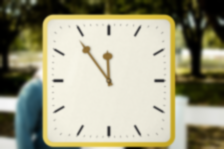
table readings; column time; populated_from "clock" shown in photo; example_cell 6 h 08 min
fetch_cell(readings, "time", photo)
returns 11 h 54 min
